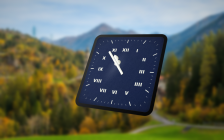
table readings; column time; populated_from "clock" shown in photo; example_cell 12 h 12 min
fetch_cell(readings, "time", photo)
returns 10 h 53 min
